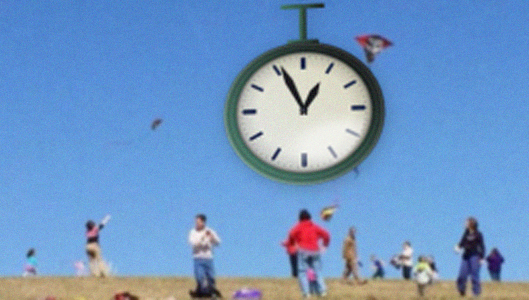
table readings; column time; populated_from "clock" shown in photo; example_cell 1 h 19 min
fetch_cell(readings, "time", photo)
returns 12 h 56 min
